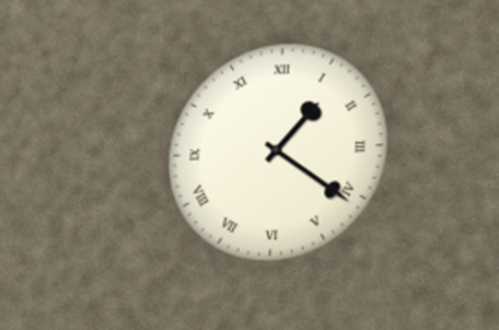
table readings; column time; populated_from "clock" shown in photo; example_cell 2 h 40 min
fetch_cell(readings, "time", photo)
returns 1 h 21 min
